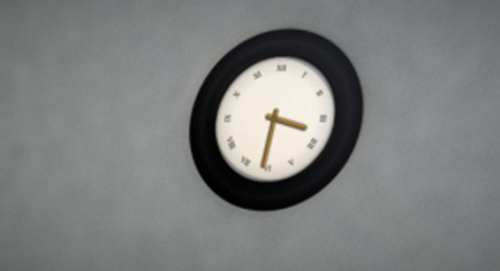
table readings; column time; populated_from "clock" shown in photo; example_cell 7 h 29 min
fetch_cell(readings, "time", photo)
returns 3 h 31 min
